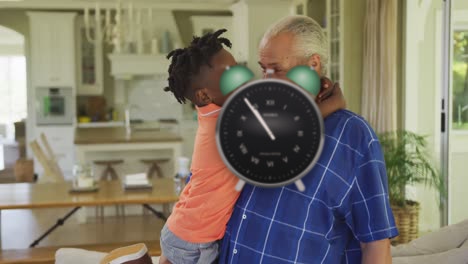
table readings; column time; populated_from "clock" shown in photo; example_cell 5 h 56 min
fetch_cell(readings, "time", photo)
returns 10 h 54 min
